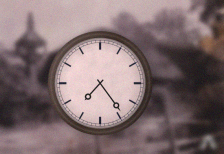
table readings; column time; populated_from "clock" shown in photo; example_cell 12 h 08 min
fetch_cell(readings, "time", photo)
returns 7 h 24 min
